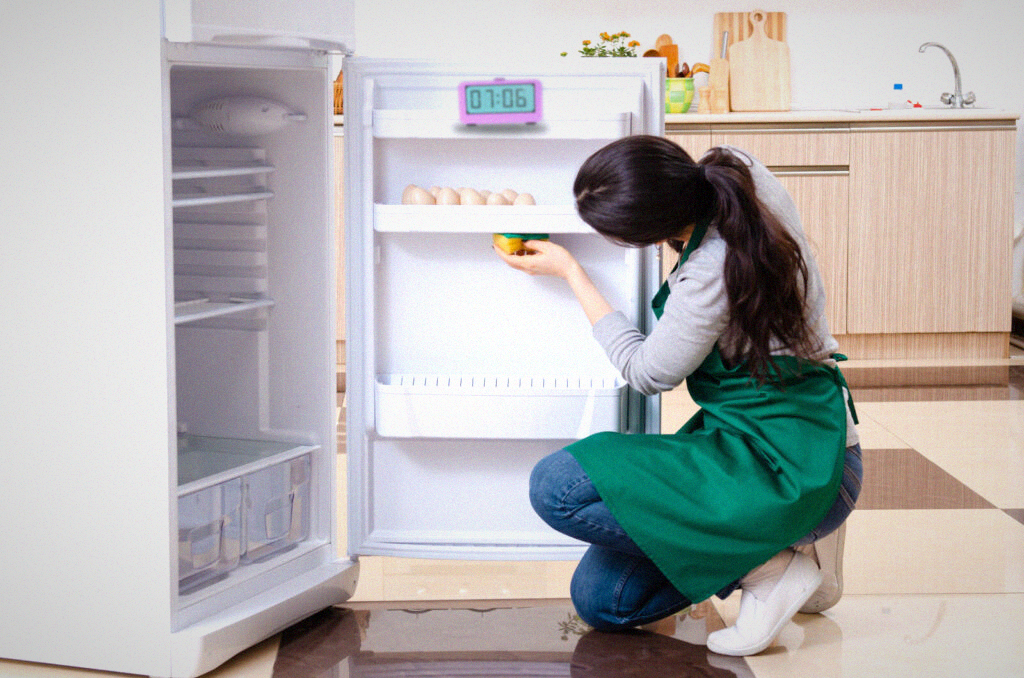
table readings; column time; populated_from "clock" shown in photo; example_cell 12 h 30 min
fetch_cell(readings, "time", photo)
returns 7 h 06 min
